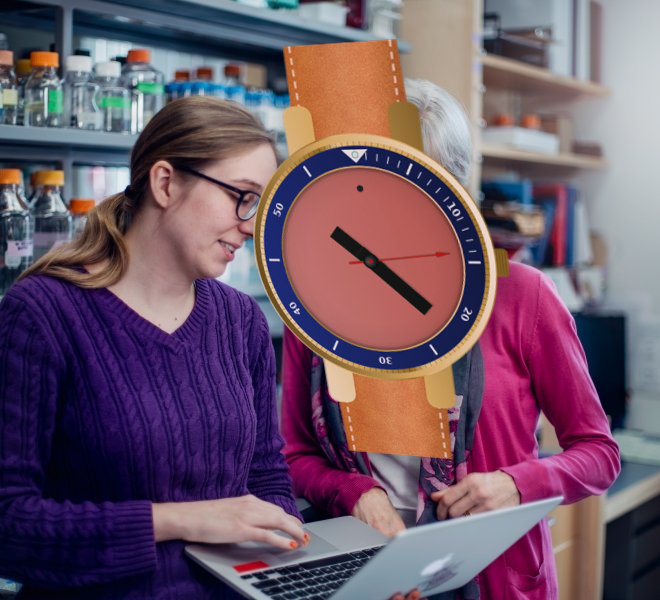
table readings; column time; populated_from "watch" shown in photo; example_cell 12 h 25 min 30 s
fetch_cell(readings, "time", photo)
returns 10 h 22 min 14 s
